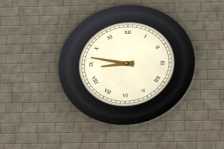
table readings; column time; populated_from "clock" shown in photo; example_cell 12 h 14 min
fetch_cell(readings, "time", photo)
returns 8 h 47 min
